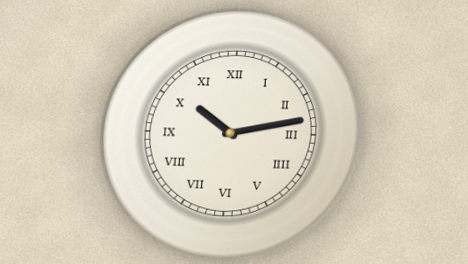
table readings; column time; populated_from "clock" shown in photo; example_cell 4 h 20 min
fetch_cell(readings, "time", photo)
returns 10 h 13 min
